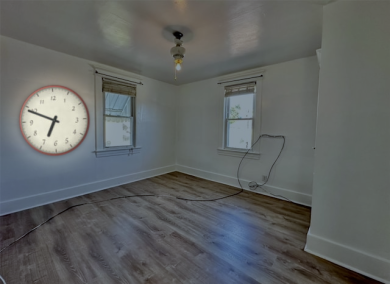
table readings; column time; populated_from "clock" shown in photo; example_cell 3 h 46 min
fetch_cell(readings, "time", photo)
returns 6 h 49 min
